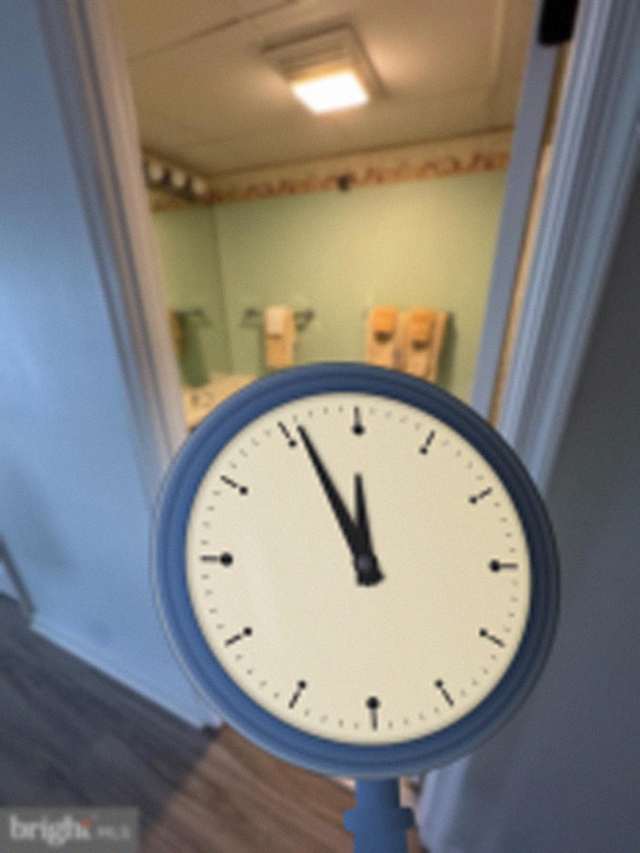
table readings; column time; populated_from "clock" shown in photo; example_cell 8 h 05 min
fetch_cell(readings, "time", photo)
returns 11 h 56 min
